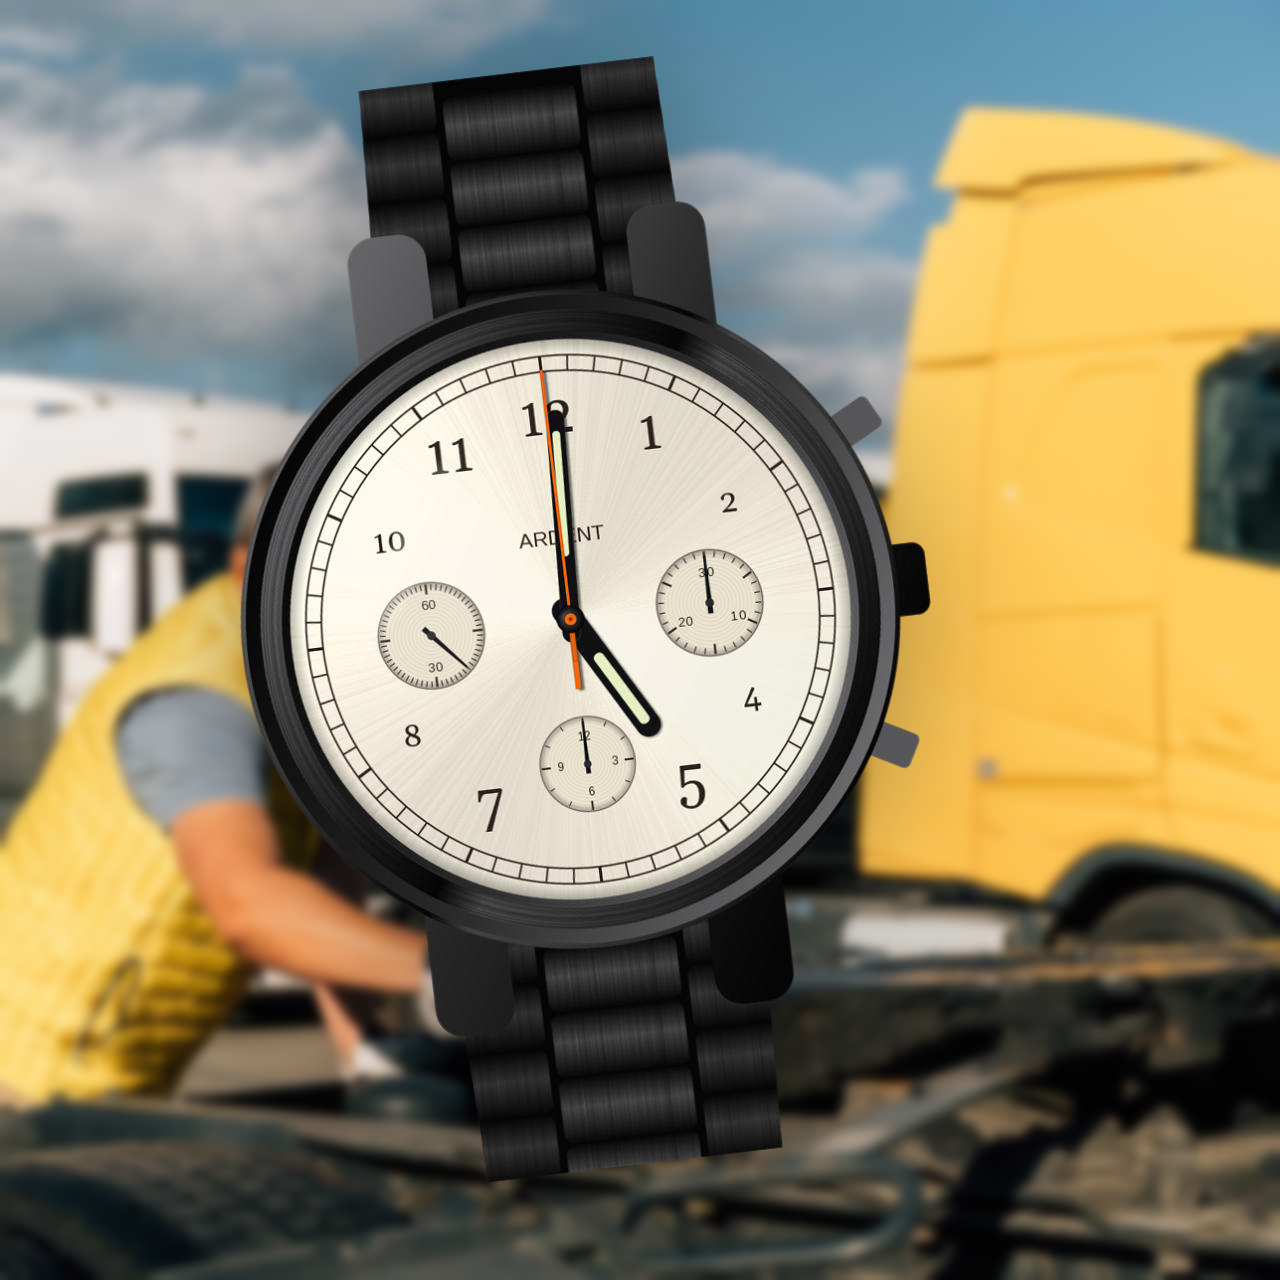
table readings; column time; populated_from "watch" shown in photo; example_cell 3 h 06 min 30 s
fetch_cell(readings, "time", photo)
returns 5 h 00 min 23 s
